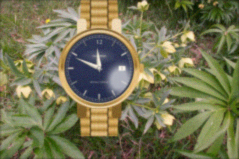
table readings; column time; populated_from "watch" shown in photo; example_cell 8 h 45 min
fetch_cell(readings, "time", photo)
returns 11 h 49 min
